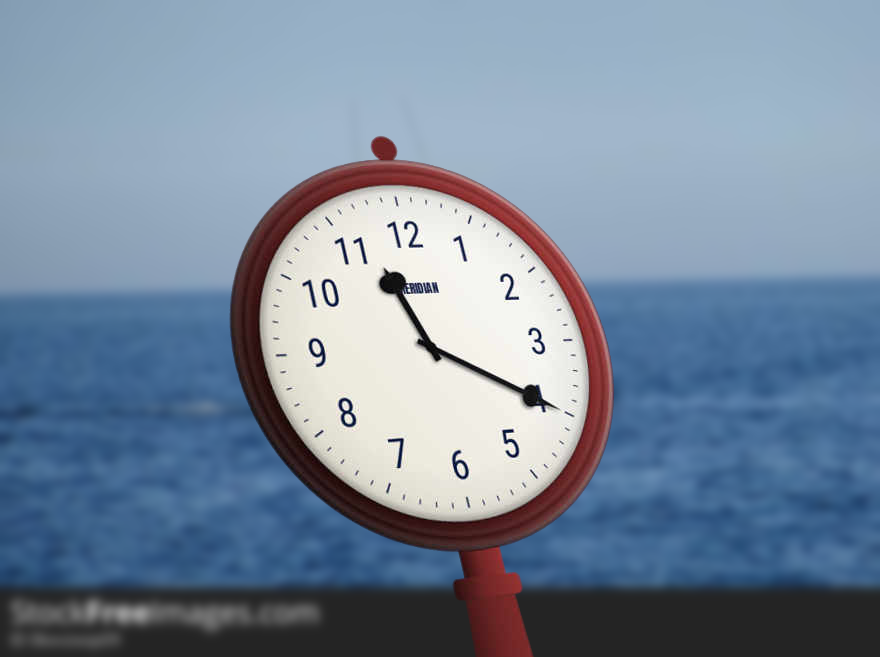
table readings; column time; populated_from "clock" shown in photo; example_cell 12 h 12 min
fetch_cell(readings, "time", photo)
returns 11 h 20 min
